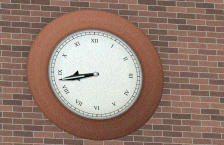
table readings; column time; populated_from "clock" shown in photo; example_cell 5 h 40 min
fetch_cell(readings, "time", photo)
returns 8 h 43 min
